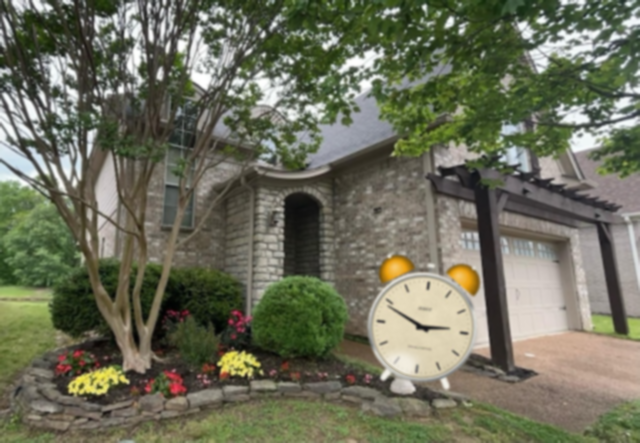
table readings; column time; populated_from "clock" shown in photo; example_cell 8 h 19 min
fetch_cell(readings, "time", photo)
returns 2 h 49 min
